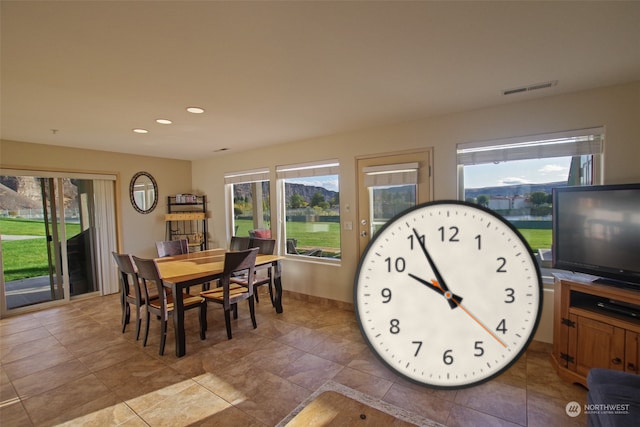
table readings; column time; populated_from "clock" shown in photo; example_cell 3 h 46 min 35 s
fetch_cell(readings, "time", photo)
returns 9 h 55 min 22 s
